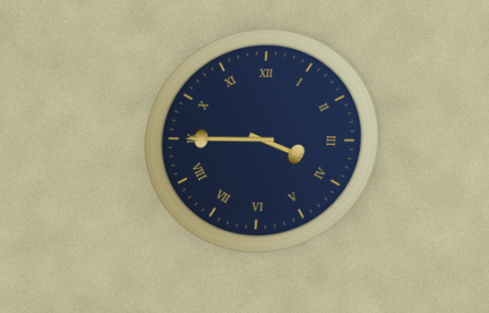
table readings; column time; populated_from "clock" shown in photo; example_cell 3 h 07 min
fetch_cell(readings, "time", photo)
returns 3 h 45 min
